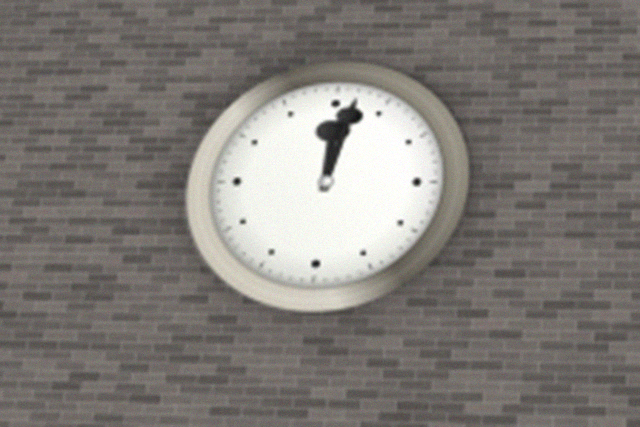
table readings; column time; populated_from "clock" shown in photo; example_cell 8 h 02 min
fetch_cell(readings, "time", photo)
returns 12 h 02 min
